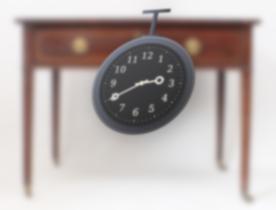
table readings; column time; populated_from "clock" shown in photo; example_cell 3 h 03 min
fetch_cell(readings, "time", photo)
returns 2 h 40 min
